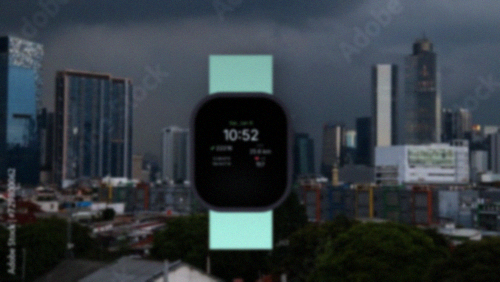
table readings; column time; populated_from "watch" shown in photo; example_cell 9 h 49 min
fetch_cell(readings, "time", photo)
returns 10 h 52 min
